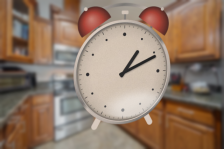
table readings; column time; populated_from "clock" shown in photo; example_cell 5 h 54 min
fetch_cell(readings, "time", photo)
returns 1 h 11 min
